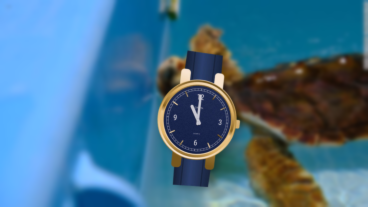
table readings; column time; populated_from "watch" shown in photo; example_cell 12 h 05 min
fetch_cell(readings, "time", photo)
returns 11 h 00 min
